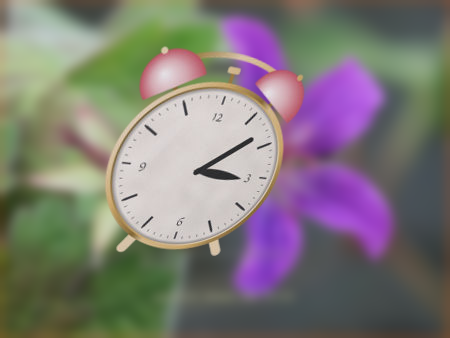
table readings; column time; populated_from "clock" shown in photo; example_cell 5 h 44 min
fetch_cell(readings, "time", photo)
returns 3 h 08 min
